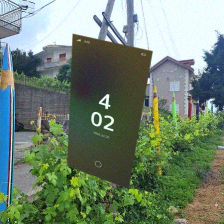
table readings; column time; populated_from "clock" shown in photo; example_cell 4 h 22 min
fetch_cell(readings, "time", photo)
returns 4 h 02 min
